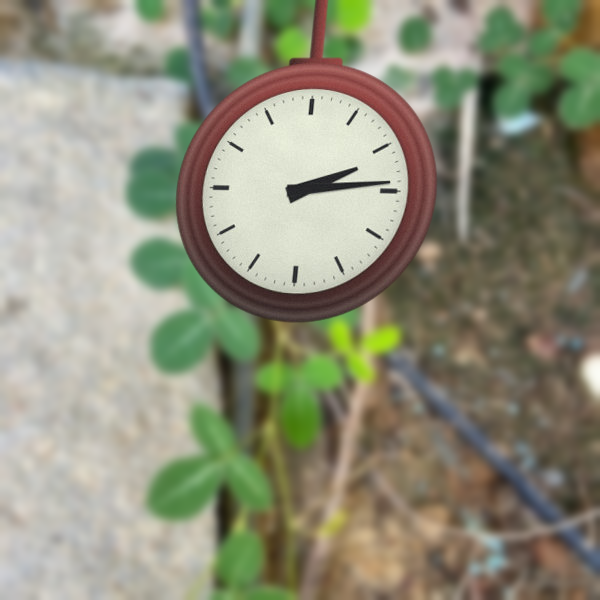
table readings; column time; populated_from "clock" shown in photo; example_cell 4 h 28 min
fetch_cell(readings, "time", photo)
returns 2 h 14 min
